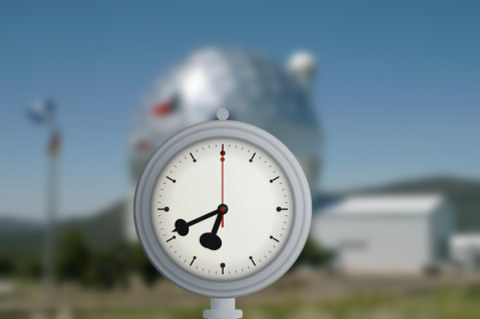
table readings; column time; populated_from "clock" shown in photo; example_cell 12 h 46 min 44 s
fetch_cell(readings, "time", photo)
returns 6 h 41 min 00 s
